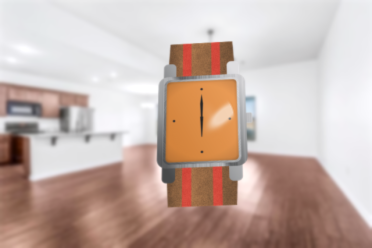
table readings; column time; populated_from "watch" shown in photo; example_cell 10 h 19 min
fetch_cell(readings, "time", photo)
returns 6 h 00 min
